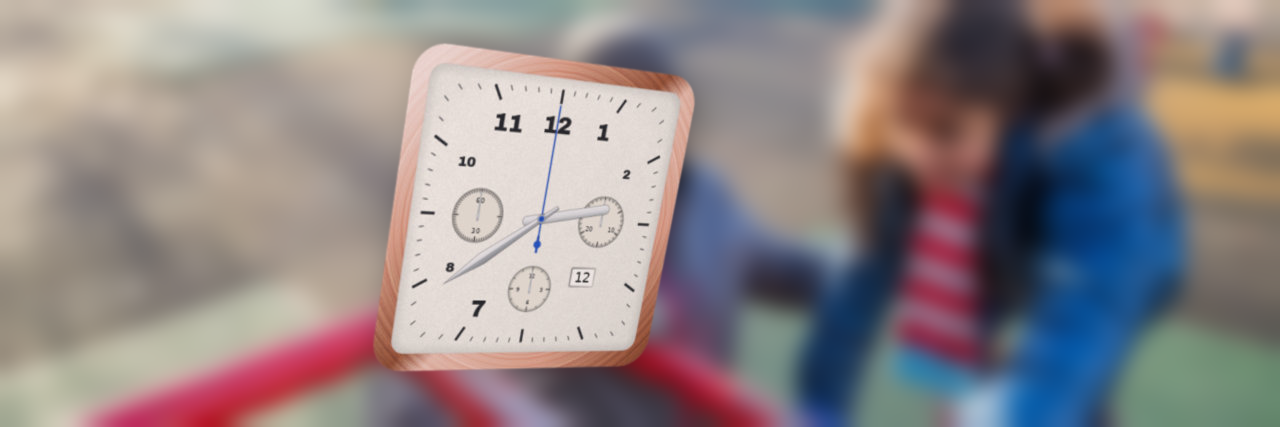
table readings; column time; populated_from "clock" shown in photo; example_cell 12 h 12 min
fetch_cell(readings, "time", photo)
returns 2 h 39 min
